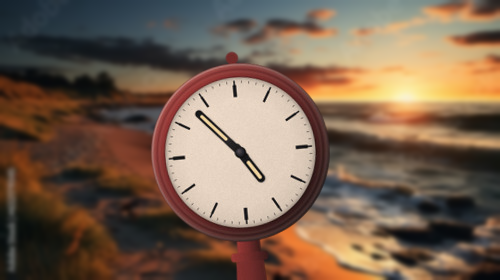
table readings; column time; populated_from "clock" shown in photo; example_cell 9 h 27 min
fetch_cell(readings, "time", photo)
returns 4 h 53 min
